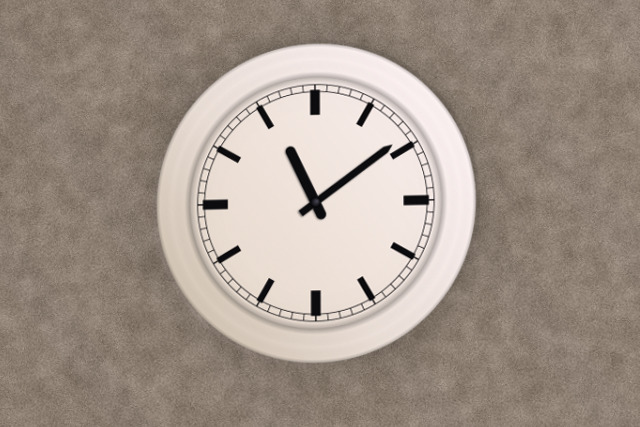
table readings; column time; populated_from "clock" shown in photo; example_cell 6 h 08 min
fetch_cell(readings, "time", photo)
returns 11 h 09 min
